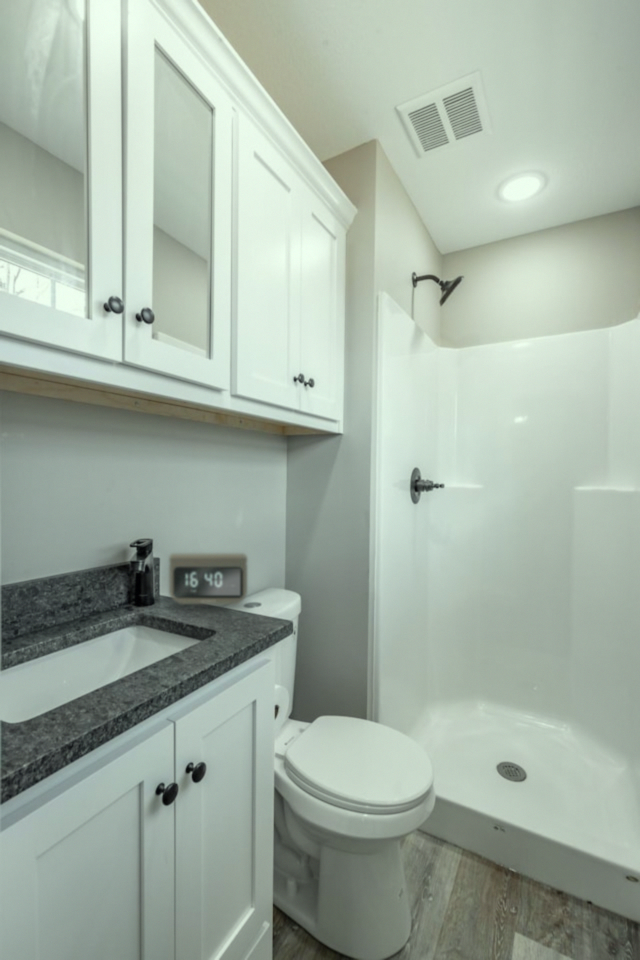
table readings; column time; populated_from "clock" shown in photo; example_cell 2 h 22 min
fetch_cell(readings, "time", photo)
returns 16 h 40 min
